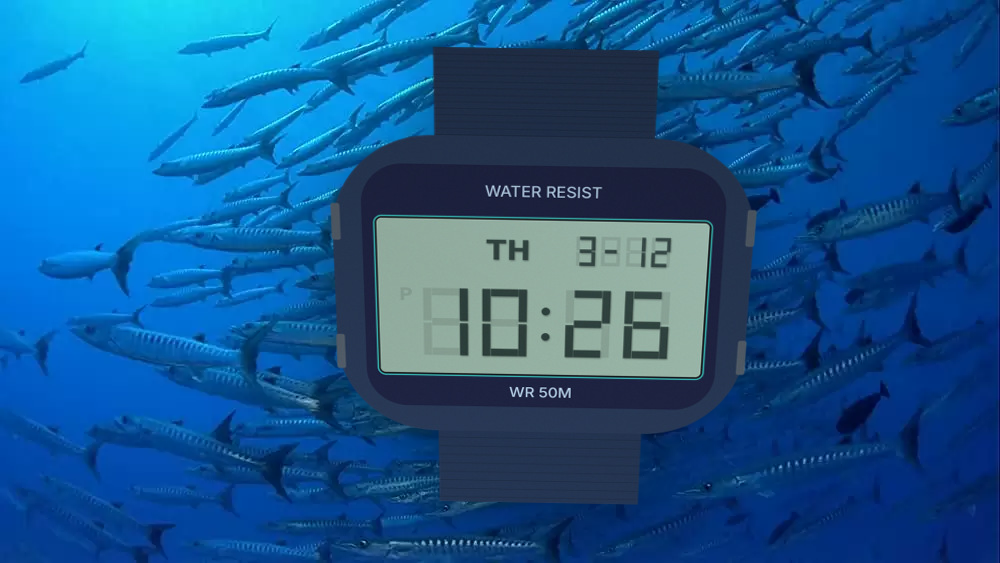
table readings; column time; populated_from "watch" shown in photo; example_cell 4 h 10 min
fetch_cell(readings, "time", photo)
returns 10 h 26 min
